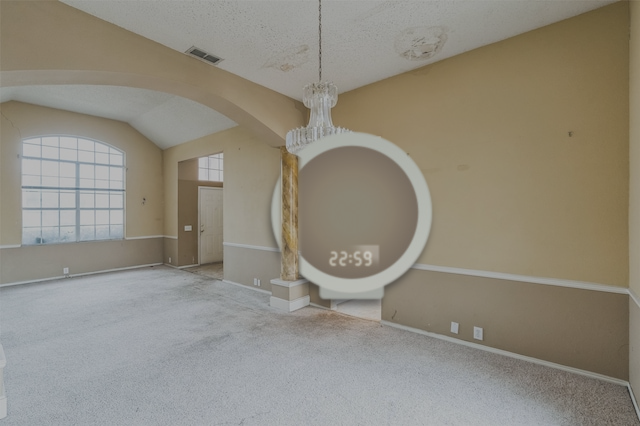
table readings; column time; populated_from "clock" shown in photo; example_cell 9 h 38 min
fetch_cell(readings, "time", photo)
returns 22 h 59 min
